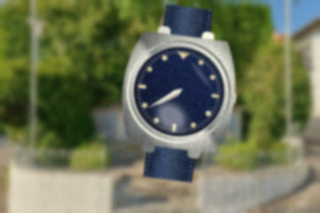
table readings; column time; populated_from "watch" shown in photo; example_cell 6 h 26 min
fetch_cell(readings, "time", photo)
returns 7 h 39 min
